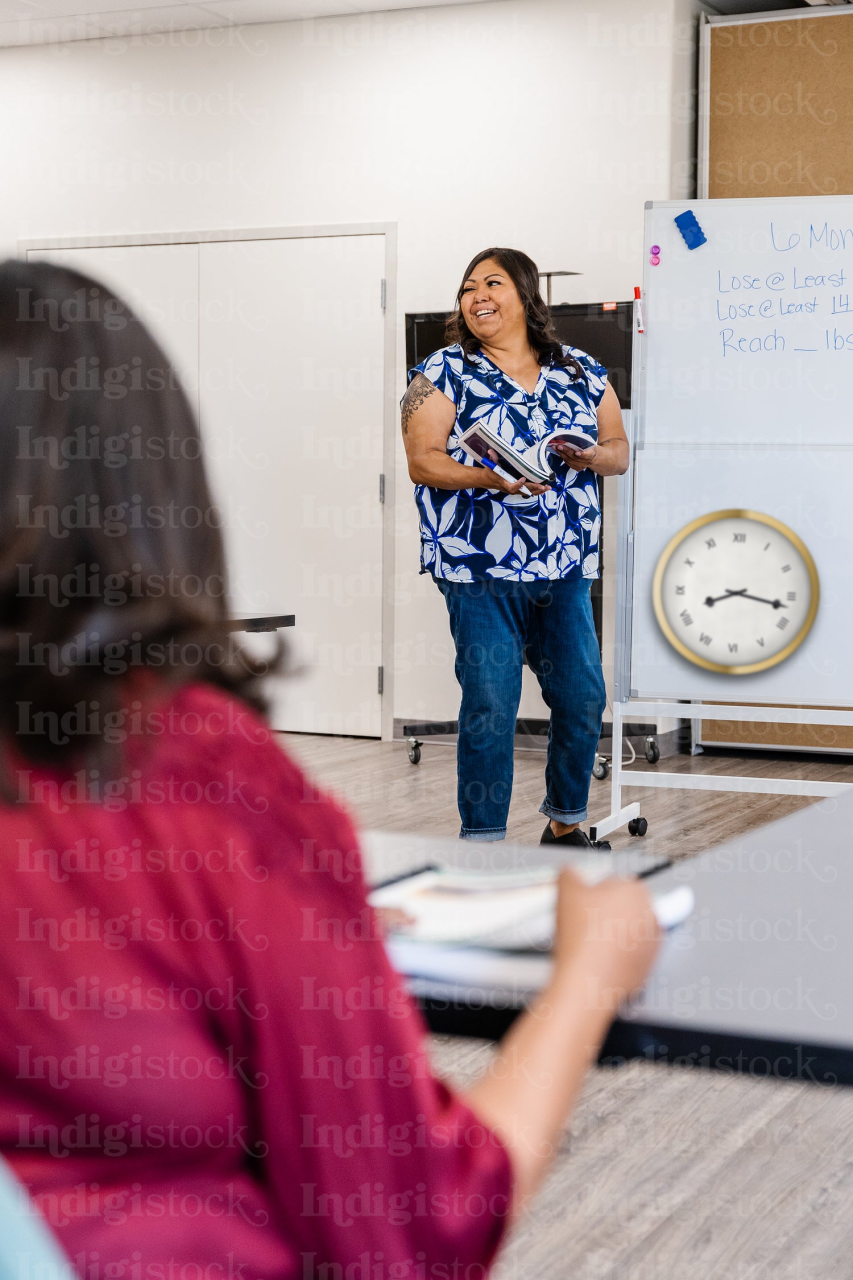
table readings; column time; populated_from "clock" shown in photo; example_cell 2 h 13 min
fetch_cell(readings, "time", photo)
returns 8 h 17 min
